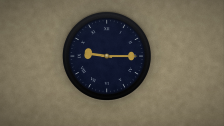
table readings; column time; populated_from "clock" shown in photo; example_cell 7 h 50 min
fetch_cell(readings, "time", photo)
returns 9 h 15 min
